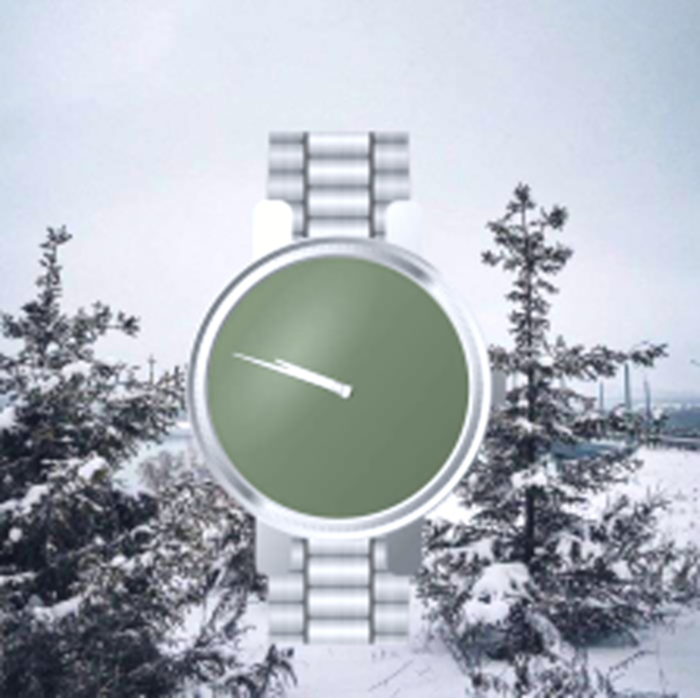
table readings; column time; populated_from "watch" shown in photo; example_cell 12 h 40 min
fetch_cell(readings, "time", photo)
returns 9 h 48 min
